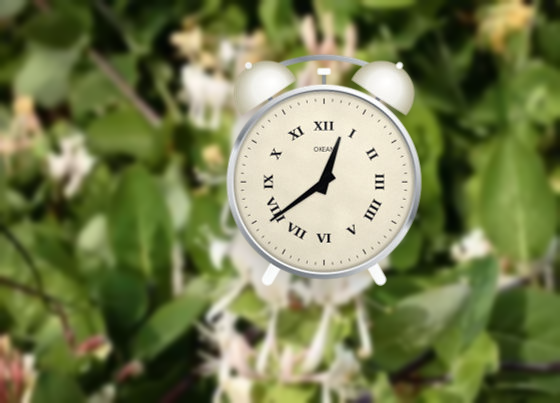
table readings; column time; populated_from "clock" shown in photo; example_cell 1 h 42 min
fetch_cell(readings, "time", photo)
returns 12 h 39 min
